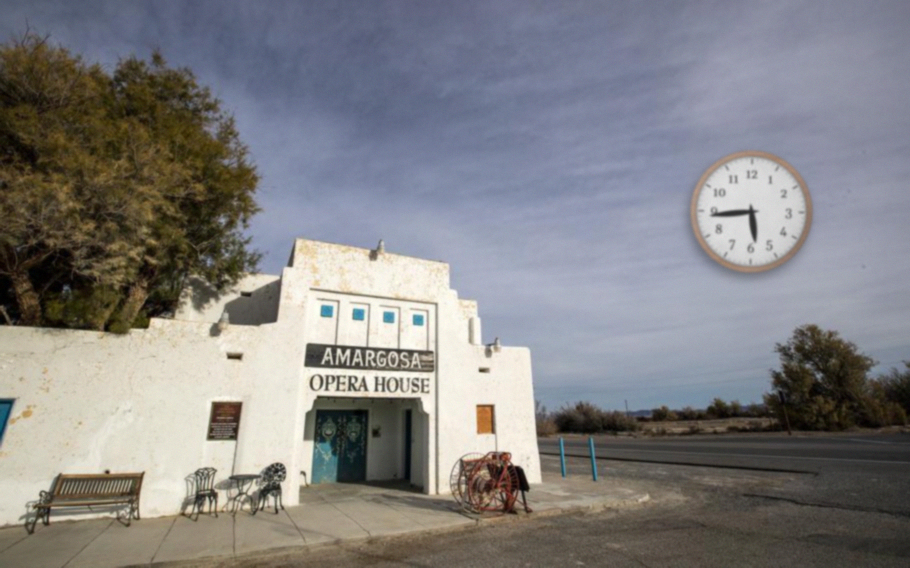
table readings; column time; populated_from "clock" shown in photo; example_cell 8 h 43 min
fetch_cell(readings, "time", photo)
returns 5 h 44 min
